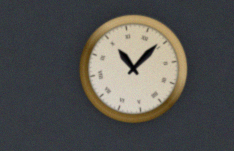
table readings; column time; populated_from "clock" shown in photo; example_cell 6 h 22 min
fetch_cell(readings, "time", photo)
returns 10 h 04 min
